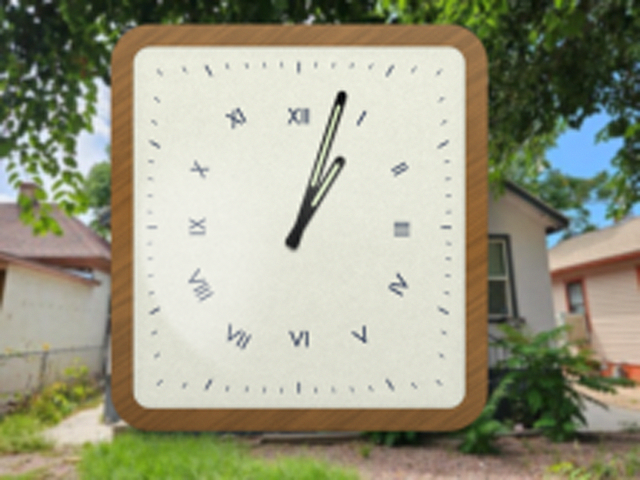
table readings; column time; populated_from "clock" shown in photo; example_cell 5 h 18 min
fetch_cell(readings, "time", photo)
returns 1 h 03 min
